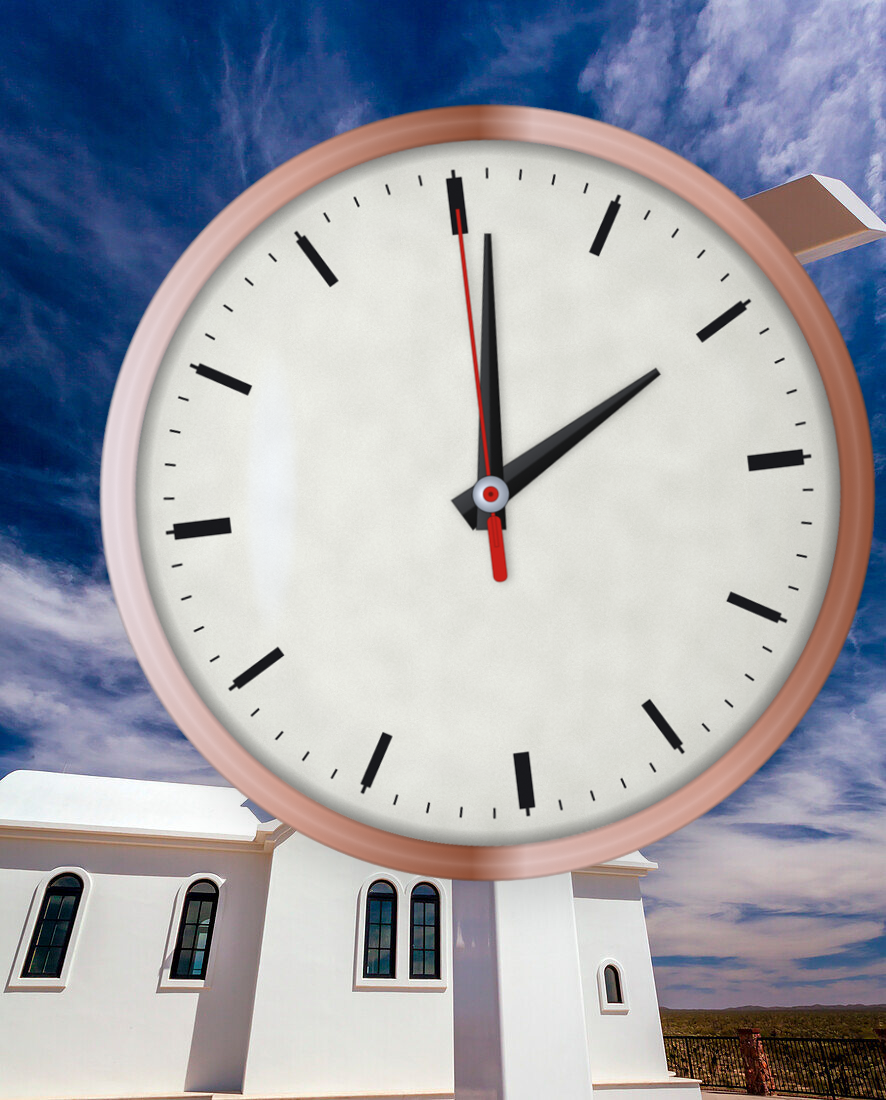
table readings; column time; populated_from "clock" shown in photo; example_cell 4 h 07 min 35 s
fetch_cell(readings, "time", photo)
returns 2 h 01 min 00 s
